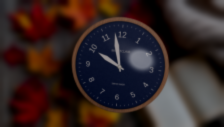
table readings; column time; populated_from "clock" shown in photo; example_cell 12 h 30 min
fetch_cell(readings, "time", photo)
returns 9 h 58 min
